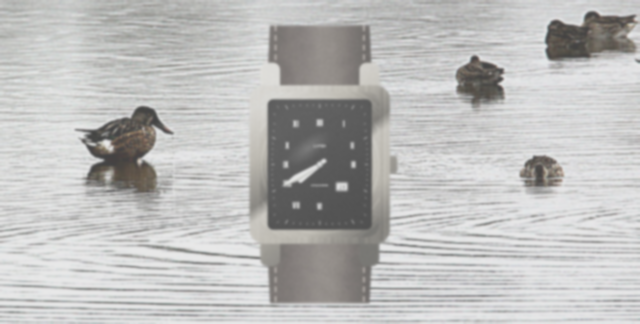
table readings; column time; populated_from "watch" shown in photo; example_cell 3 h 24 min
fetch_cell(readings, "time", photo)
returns 7 h 40 min
